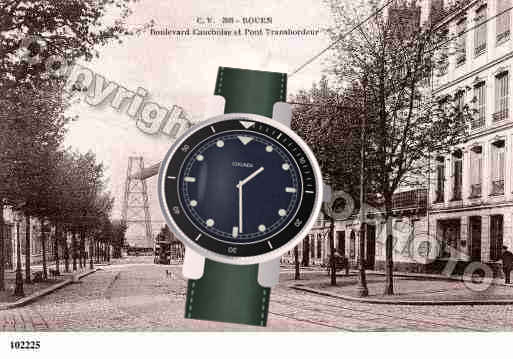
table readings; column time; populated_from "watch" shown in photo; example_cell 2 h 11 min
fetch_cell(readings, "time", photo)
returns 1 h 29 min
